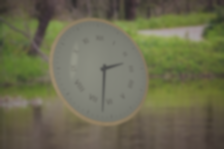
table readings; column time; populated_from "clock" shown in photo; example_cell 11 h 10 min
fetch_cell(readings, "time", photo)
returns 2 h 32 min
